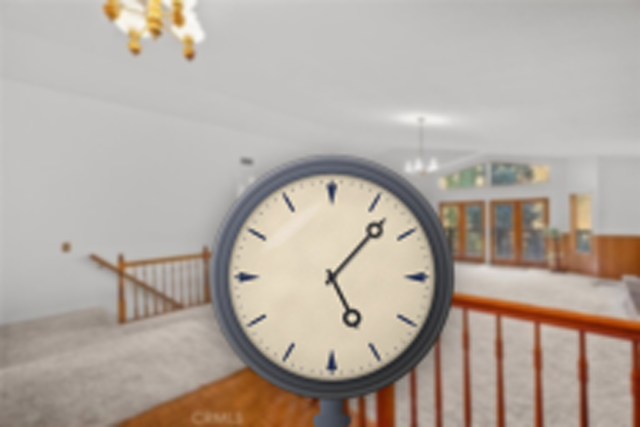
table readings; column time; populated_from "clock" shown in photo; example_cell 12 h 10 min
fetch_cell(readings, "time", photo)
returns 5 h 07 min
